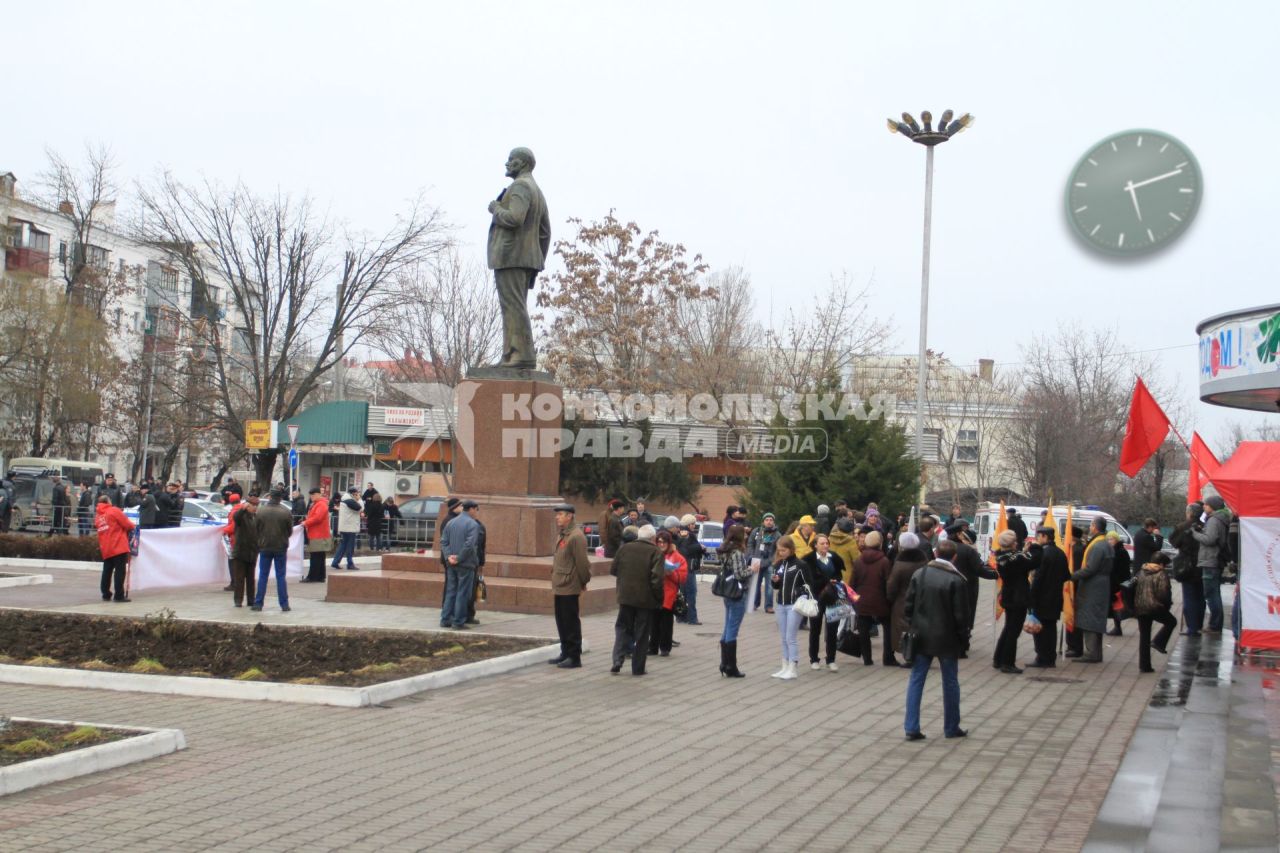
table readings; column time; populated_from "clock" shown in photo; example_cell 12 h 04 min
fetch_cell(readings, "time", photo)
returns 5 h 11 min
